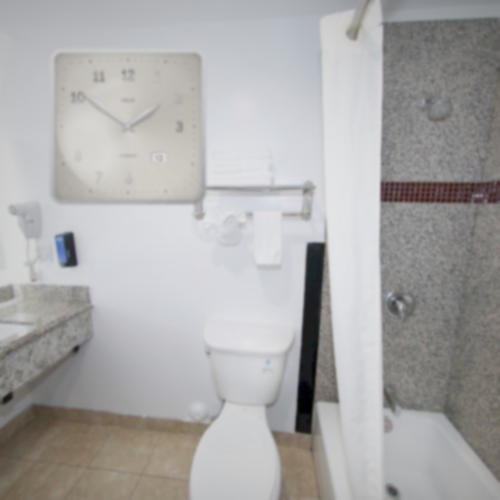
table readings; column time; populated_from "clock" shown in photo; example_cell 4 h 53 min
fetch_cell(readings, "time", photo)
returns 1 h 51 min
